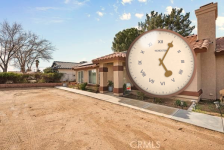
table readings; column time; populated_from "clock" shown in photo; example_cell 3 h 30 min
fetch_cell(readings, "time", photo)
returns 5 h 05 min
